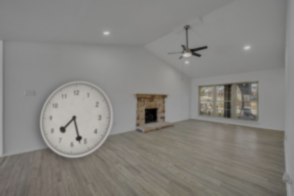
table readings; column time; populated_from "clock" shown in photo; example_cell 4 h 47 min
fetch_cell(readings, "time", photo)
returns 7 h 27 min
